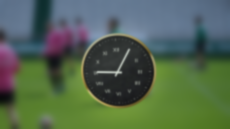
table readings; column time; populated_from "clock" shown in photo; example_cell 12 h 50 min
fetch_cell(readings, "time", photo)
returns 9 h 05 min
